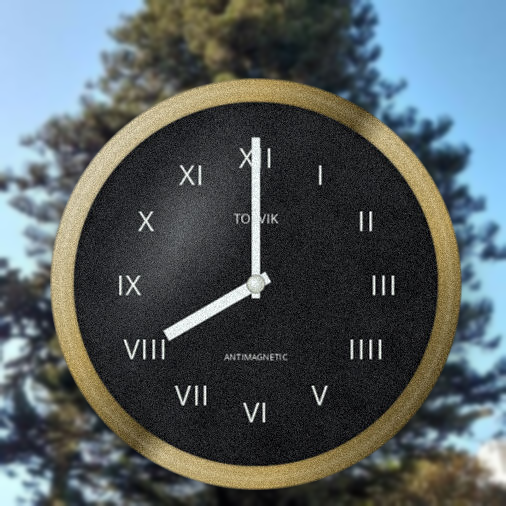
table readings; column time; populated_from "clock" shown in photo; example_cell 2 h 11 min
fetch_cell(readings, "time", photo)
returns 8 h 00 min
